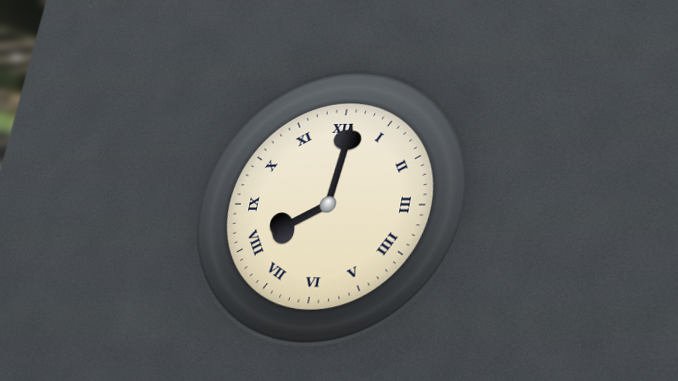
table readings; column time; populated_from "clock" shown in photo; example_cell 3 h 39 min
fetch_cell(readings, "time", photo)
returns 8 h 01 min
